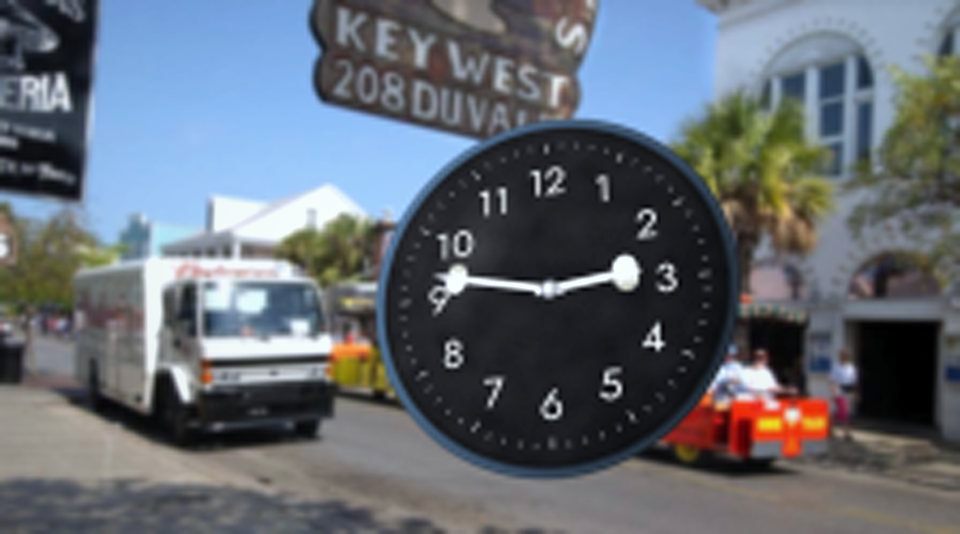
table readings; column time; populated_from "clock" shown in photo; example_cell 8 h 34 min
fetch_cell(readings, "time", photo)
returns 2 h 47 min
